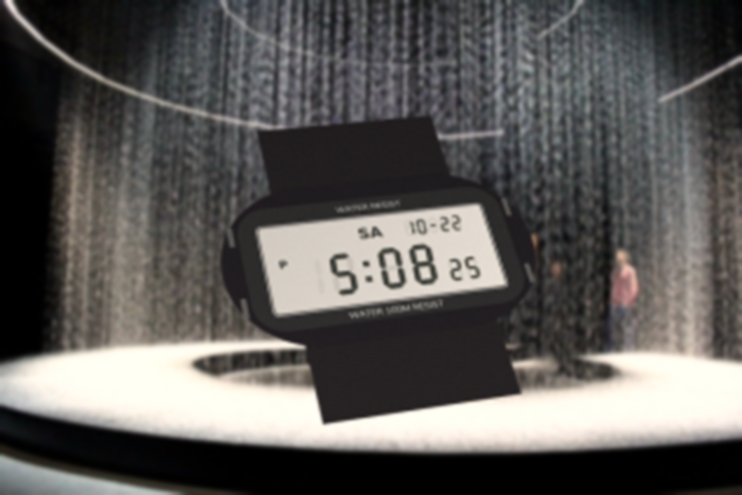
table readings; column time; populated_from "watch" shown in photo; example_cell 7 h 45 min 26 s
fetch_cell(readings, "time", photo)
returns 5 h 08 min 25 s
